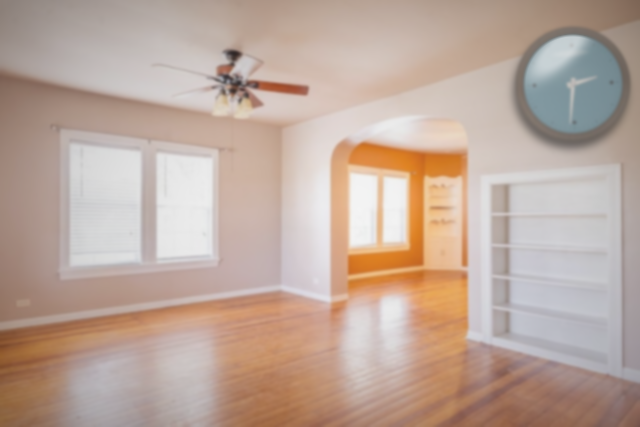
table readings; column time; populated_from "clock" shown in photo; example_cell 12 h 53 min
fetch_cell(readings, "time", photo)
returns 2 h 31 min
